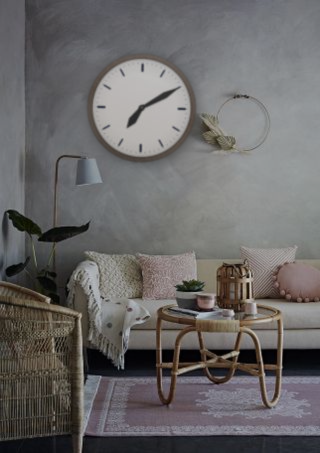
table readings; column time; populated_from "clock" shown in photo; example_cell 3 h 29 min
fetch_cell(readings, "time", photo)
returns 7 h 10 min
